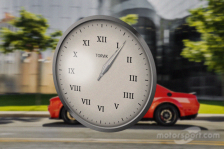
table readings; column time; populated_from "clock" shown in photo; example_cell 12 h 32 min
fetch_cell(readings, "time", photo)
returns 1 h 06 min
